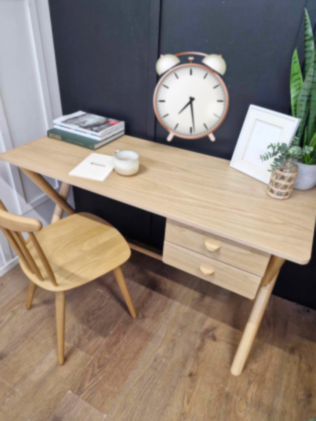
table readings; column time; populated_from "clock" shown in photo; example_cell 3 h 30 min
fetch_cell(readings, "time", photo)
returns 7 h 29 min
